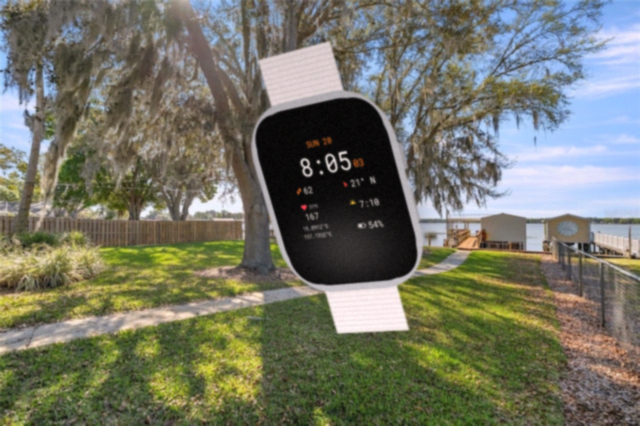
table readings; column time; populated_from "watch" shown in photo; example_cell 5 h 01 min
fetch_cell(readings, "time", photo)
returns 8 h 05 min
